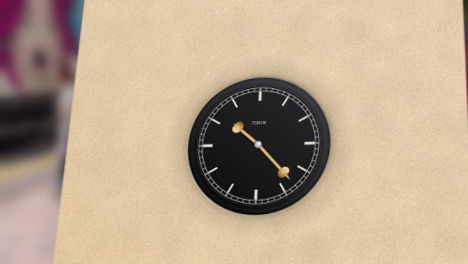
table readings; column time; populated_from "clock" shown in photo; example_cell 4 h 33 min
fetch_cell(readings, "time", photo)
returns 10 h 23 min
